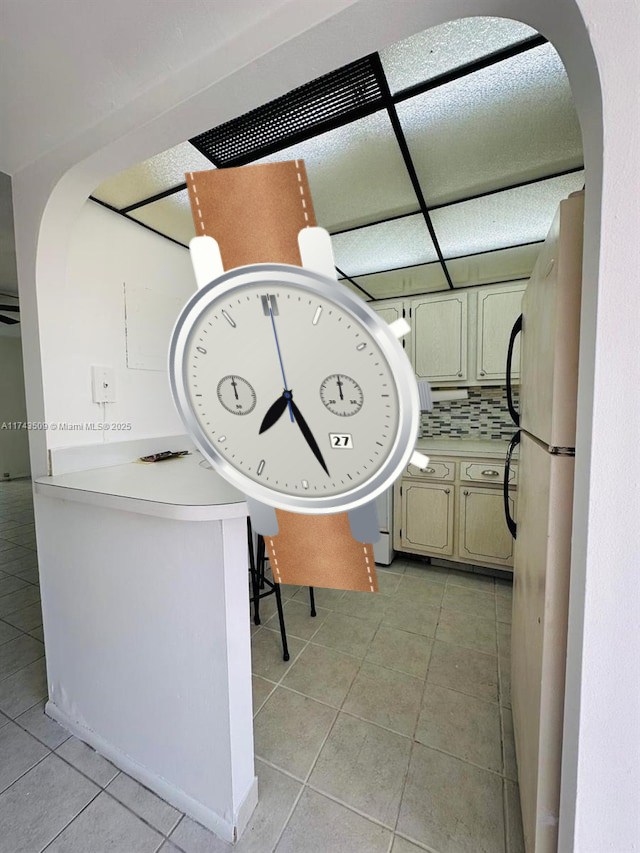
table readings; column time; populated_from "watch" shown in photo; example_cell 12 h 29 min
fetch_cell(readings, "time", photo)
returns 7 h 27 min
